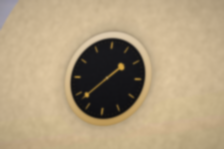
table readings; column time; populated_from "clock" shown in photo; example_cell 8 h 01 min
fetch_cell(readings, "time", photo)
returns 1 h 38 min
